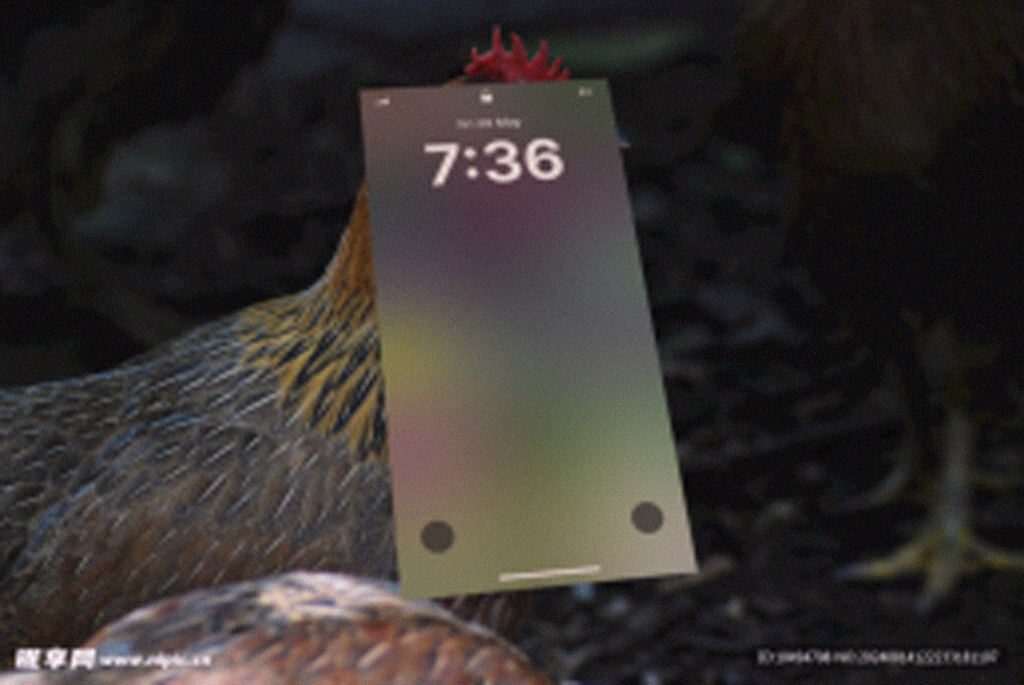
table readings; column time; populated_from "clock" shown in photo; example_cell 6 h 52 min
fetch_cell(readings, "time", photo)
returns 7 h 36 min
